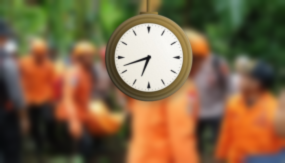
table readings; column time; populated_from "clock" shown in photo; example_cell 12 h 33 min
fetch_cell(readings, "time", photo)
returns 6 h 42 min
